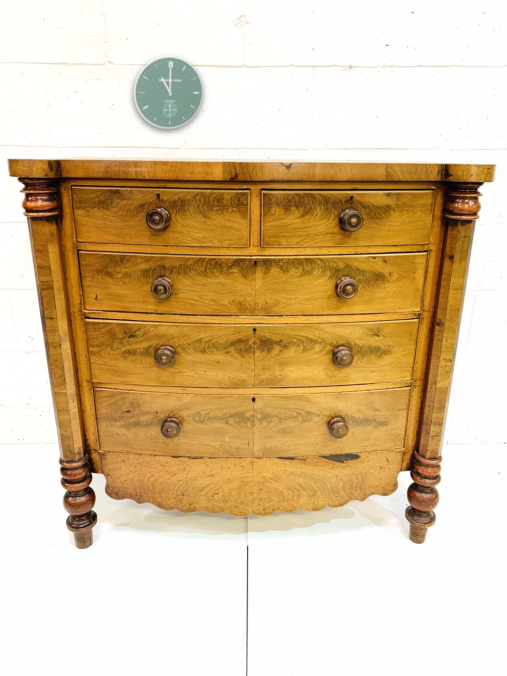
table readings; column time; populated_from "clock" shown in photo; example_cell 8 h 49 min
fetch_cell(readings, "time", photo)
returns 11 h 00 min
